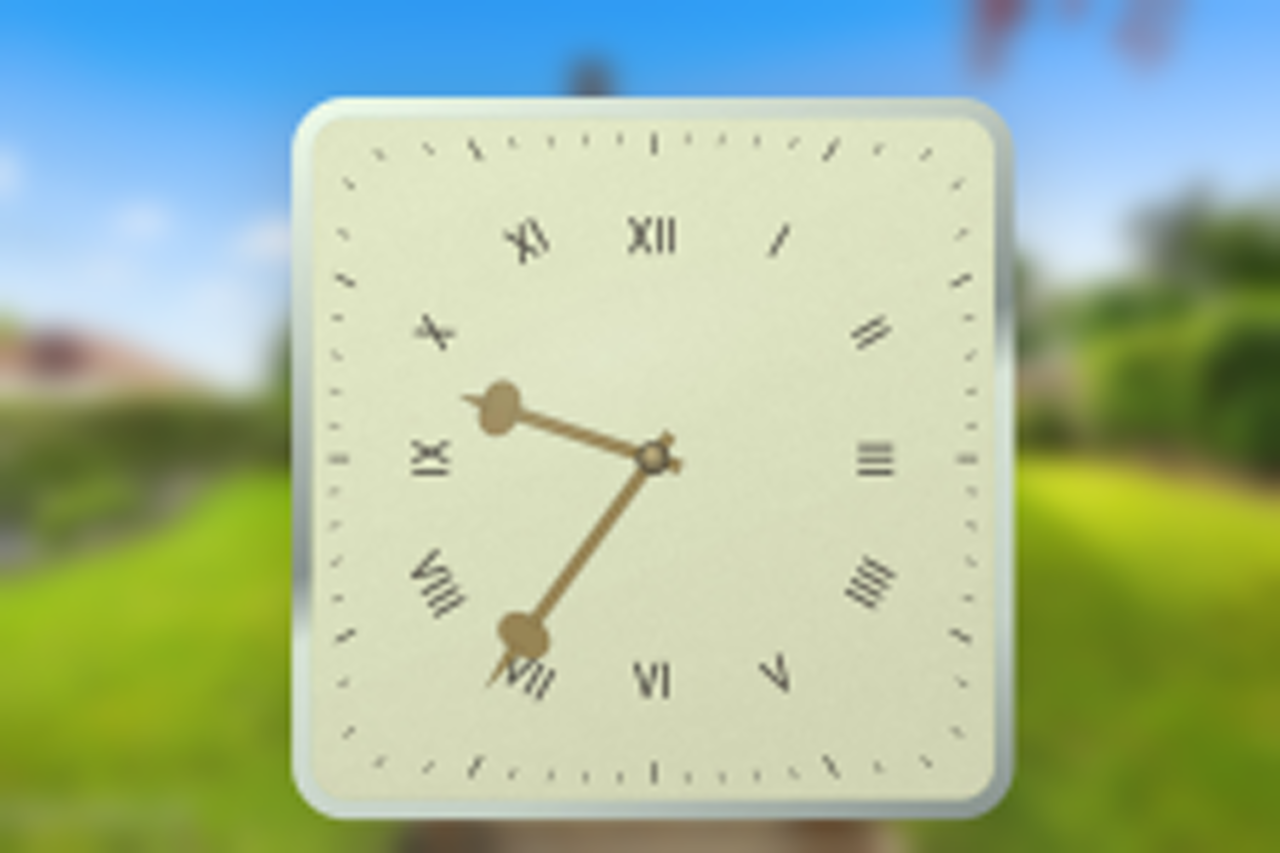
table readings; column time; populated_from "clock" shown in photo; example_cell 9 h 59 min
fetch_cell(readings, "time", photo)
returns 9 h 36 min
